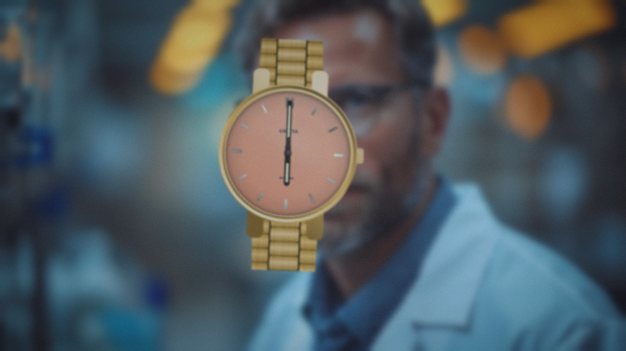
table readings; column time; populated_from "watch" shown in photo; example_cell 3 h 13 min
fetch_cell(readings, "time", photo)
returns 6 h 00 min
